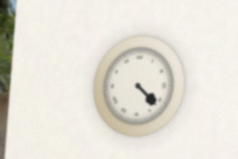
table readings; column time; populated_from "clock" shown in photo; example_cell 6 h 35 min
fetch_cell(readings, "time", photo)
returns 4 h 22 min
